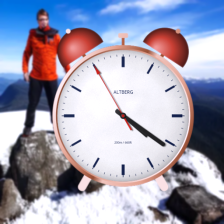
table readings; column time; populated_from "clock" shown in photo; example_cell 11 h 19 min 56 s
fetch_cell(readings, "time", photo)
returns 4 h 20 min 55 s
